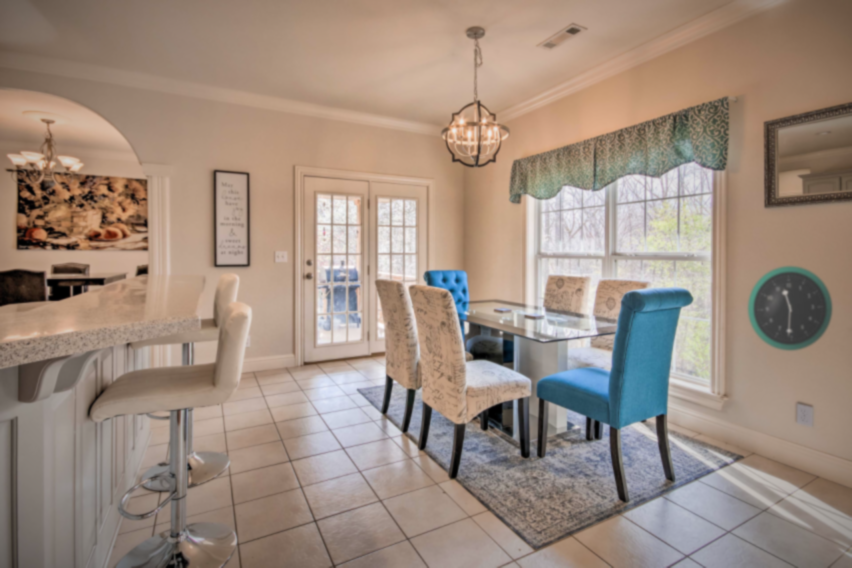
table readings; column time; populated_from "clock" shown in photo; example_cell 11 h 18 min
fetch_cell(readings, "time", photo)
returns 11 h 31 min
